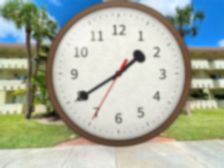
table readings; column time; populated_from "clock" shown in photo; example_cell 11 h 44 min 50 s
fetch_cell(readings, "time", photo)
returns 1 h 39 min 35 s
